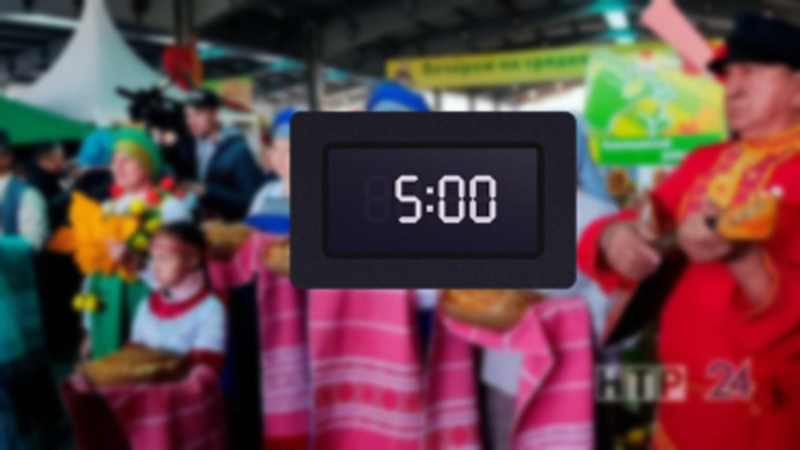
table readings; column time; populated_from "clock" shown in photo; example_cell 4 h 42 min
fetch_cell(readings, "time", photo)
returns 5 h 00 min
